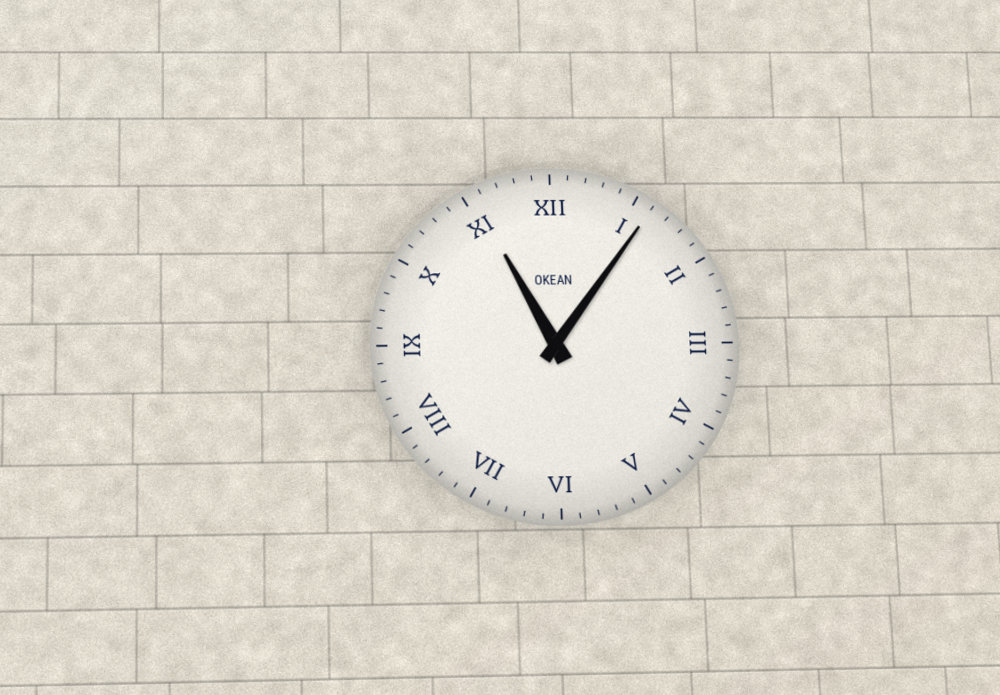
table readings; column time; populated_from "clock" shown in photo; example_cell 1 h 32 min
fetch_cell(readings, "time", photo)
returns 11 h 06 min
